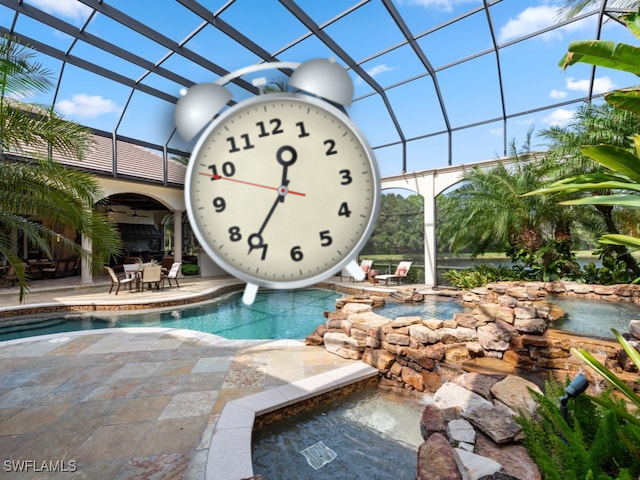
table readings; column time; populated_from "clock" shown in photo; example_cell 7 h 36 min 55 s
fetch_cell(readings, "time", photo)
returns 12 h 36 min 49 s
